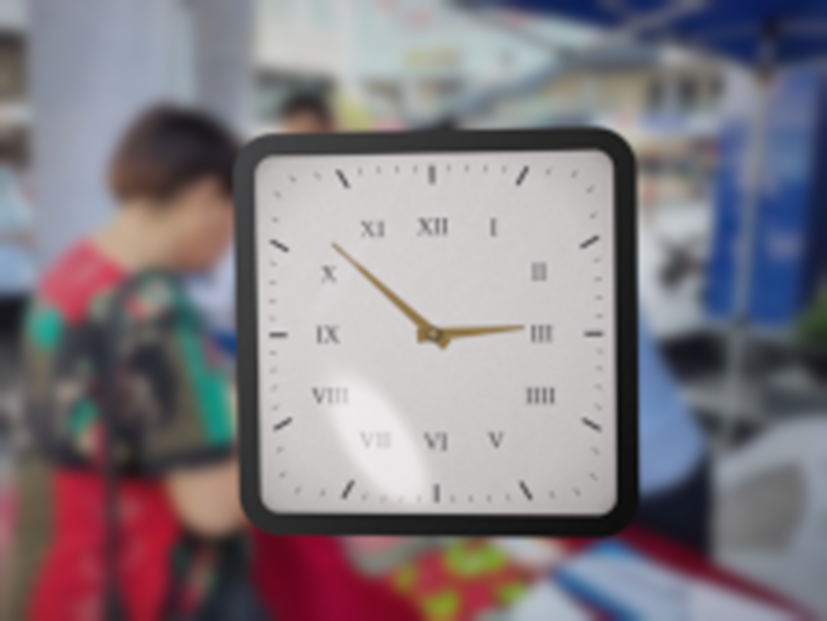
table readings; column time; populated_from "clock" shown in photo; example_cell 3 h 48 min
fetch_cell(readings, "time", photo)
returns 2 h 52 min
